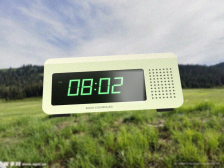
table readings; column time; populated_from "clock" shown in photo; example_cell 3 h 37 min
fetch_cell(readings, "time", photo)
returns 8 h 02 min
